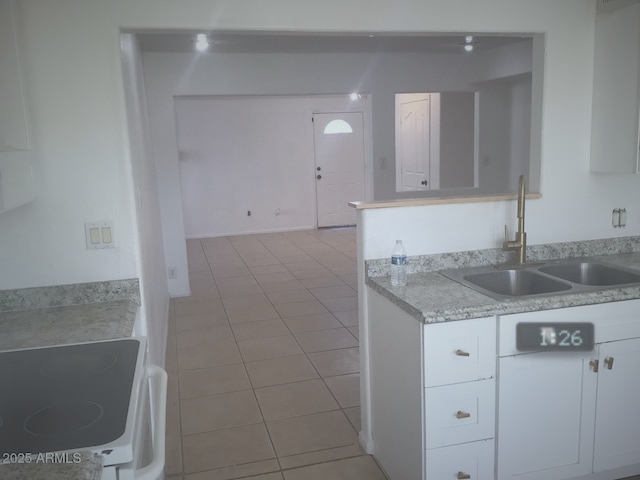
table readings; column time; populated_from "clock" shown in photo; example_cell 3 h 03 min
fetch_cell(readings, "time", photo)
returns 1 h 26 min
